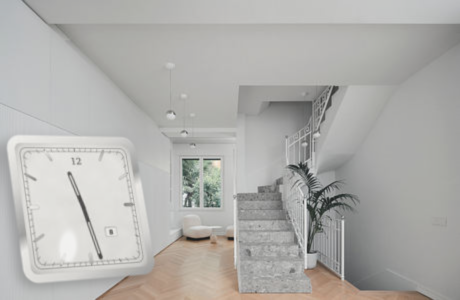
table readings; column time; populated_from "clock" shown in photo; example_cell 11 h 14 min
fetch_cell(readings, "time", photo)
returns 11 h 28 min
